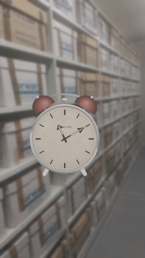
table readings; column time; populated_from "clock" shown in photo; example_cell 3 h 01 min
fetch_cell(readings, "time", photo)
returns 11 h 10 min
